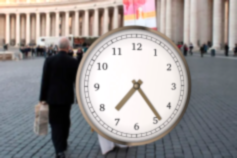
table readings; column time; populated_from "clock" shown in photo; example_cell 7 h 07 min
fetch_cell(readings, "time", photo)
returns 7 h 24 min
